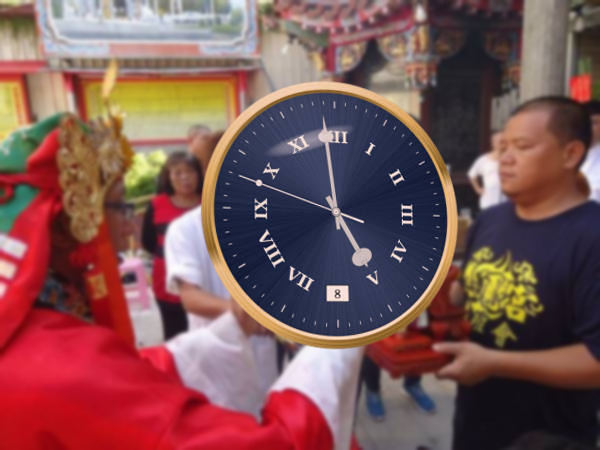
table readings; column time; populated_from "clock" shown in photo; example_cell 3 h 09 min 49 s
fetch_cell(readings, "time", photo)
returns 4 h 58 min 48 s
